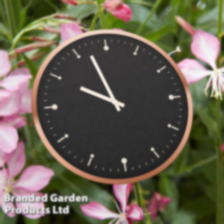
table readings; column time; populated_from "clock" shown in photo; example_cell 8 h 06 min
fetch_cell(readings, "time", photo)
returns 9 h 57 min
